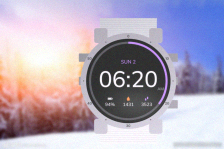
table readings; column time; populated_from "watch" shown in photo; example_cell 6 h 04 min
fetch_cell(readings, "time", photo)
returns 6 h 20 min
